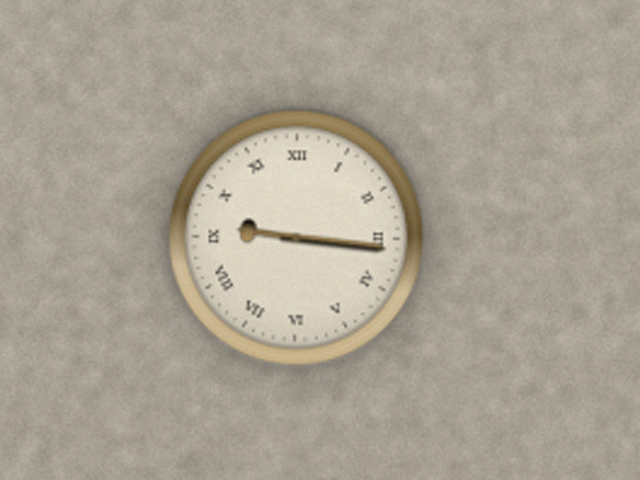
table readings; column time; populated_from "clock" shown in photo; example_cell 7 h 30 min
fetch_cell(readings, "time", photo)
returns 9 h 16 min
